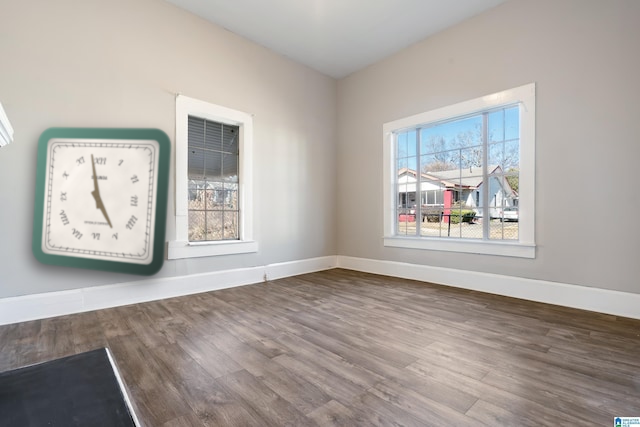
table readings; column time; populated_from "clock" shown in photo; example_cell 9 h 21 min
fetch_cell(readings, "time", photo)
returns 4 h 58 min
